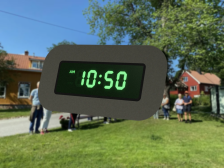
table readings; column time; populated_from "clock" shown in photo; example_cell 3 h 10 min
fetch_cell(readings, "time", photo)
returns 10 h 50 min
